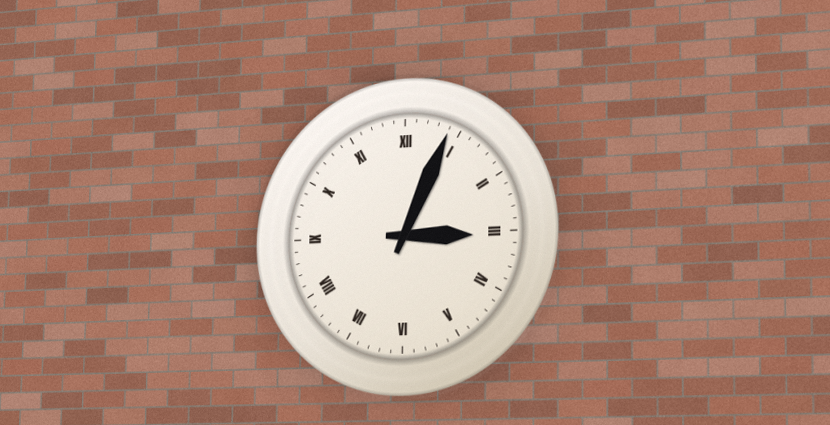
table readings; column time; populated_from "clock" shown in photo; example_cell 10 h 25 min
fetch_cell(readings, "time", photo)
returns 3 h 04 min
